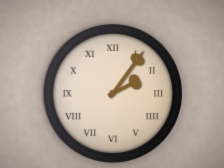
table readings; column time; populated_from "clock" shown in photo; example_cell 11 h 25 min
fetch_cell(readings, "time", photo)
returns 2 h 06 min
